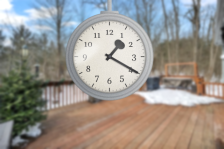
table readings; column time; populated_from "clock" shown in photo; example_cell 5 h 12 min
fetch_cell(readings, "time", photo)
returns 1 h 20 min
